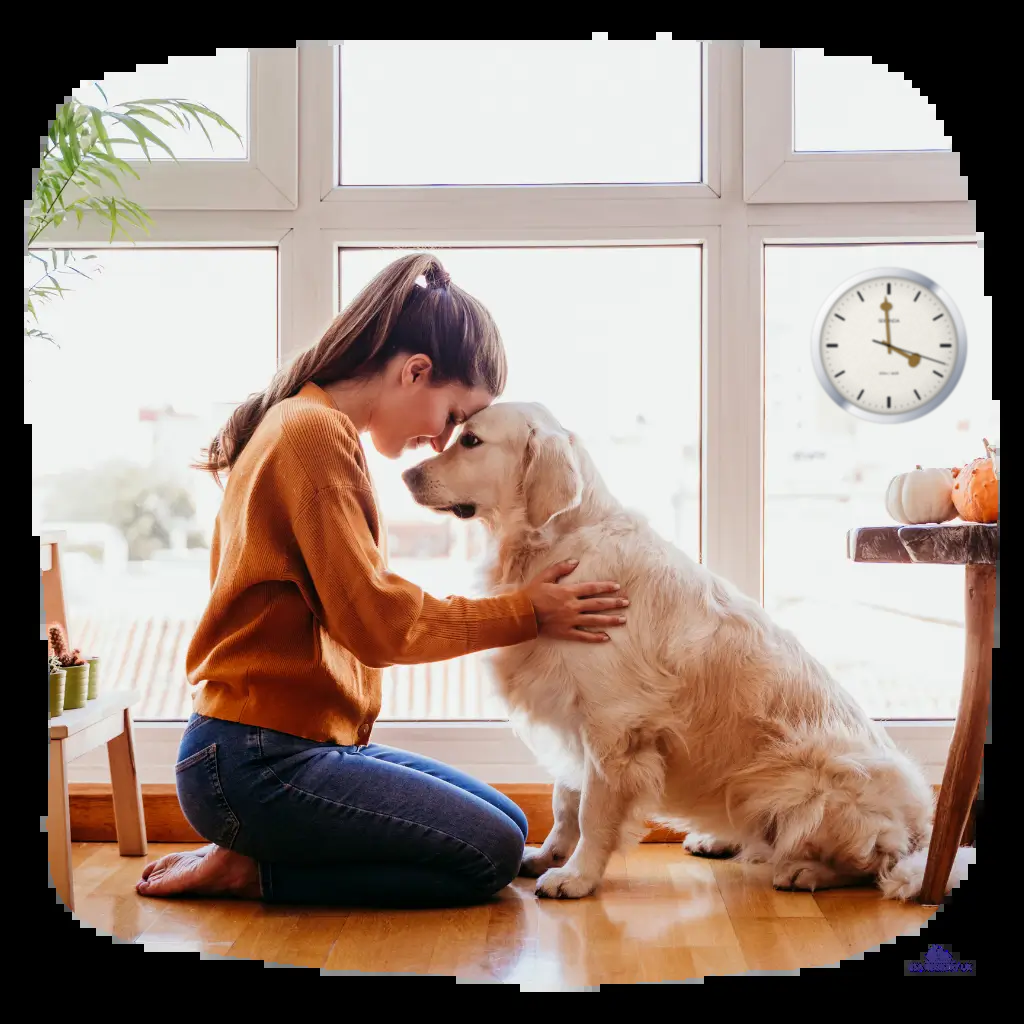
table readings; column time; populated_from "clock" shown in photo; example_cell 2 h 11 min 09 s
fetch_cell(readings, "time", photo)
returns 3 h 59 min 18 s
